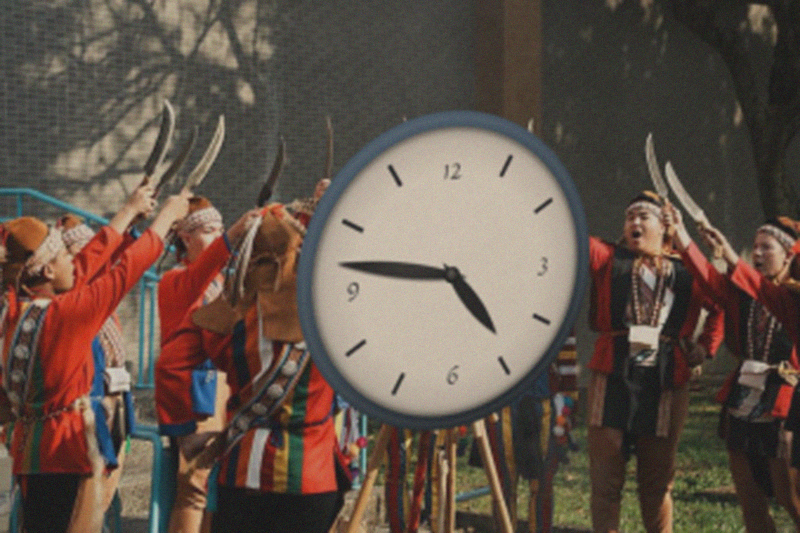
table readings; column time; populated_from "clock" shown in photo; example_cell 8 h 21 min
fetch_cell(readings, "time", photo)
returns 4 h 47 min
